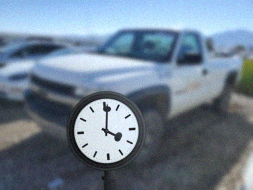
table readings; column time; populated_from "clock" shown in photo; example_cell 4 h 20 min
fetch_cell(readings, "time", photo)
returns 4 h 01 min
